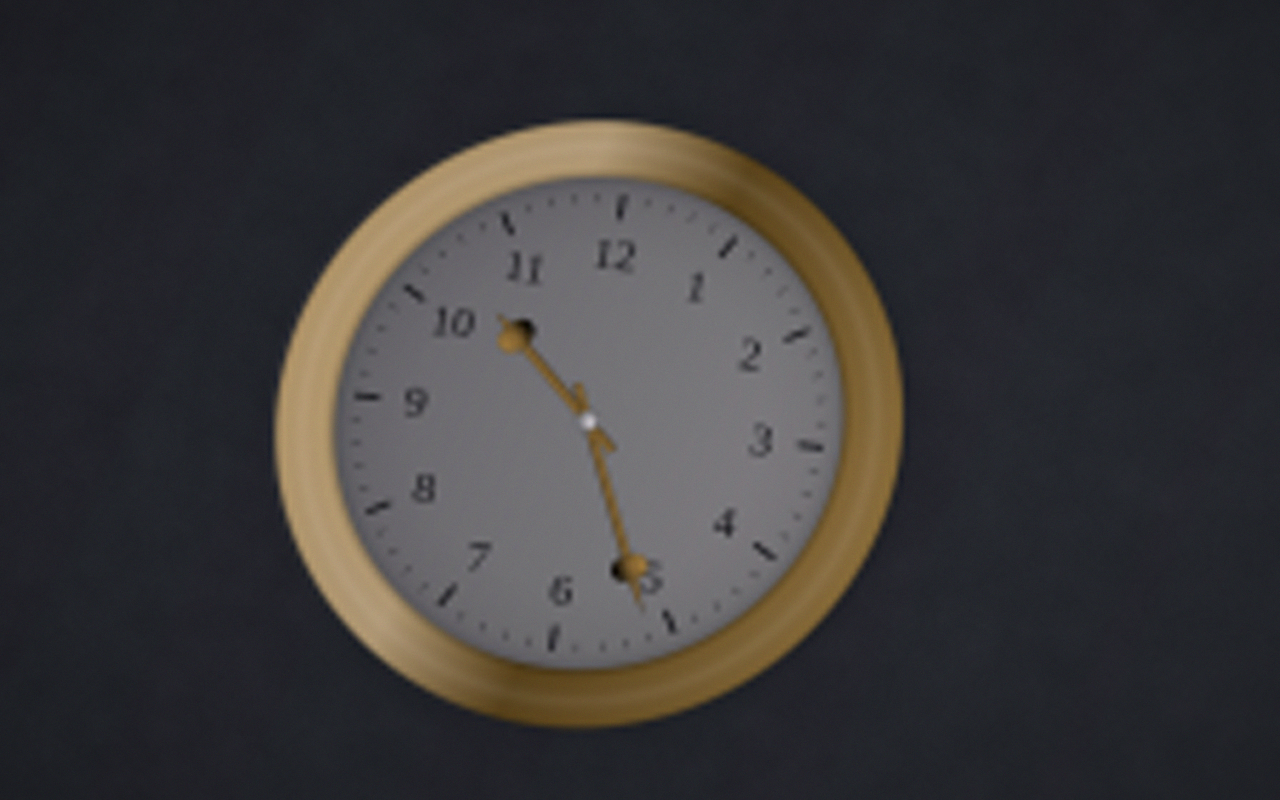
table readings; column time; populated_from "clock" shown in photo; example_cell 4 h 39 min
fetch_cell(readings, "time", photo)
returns 10 h 26 min
